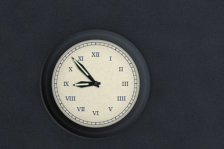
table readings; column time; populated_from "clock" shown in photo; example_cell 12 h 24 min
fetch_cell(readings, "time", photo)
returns 8 h 53 min
